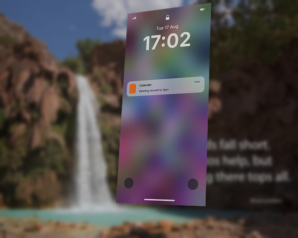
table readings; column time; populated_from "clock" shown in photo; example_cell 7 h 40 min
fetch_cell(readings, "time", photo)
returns 17 h 02 min
